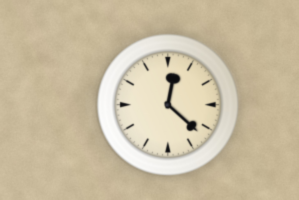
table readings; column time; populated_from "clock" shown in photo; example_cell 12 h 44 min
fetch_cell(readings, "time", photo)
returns 12 h 22 min
